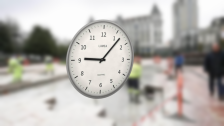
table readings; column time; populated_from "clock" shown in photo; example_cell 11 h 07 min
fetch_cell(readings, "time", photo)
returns 9 h 07 min
